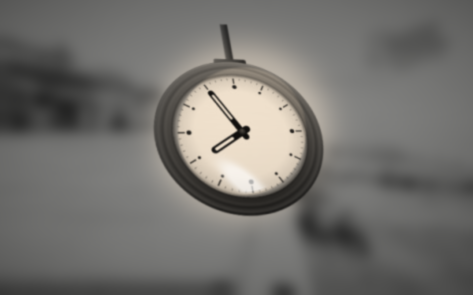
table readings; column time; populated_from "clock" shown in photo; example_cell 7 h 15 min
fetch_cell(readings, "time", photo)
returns 7 h 55 min
